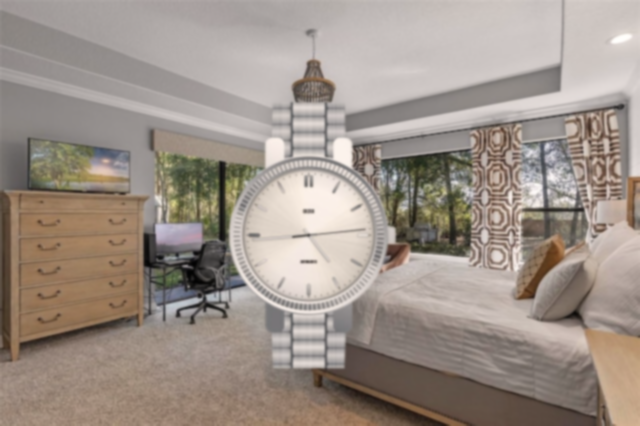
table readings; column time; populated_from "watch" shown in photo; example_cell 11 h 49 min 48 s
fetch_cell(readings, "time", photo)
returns 4 h 44 min 14 s
